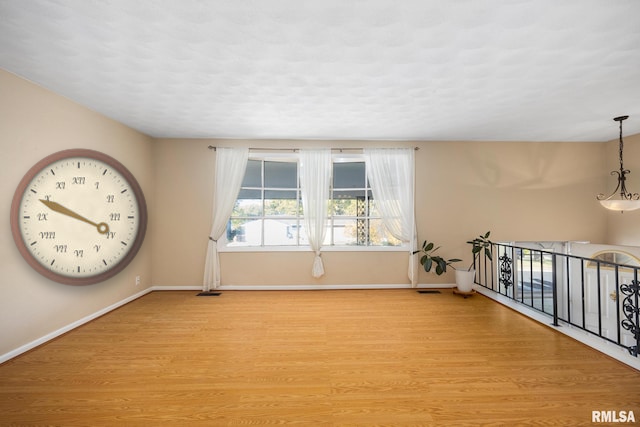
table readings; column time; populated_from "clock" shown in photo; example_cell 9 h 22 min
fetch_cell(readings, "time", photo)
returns 3 h 49 min
